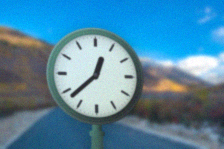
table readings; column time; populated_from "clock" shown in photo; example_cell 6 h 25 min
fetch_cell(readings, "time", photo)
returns 12 h 38 min
